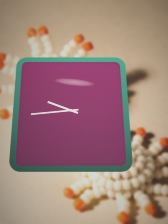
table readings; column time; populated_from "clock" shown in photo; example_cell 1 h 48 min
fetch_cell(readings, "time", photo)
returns 9 h 44 min
